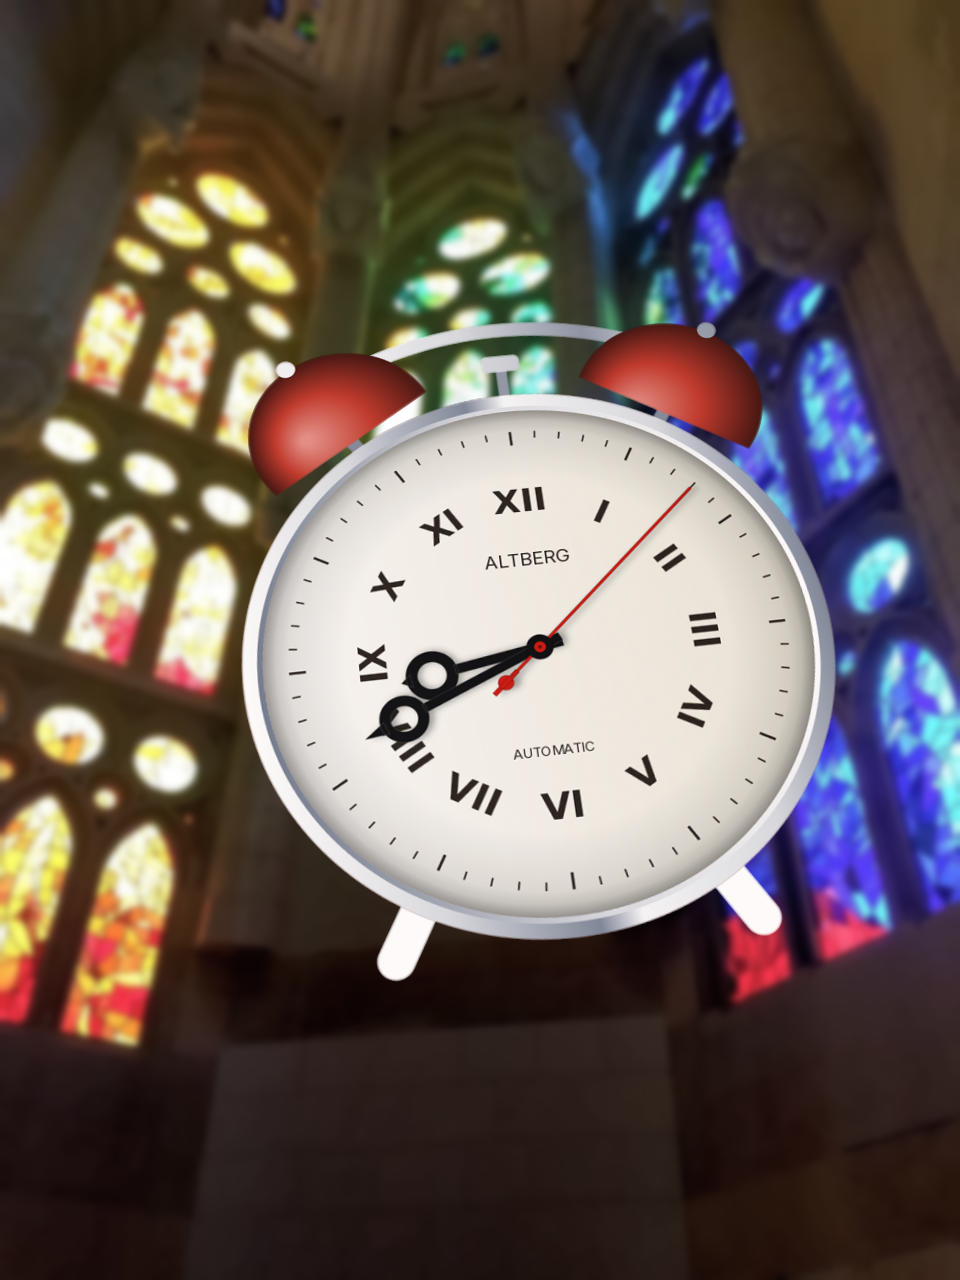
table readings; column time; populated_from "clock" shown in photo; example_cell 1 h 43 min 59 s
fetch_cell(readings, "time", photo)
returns 8 h 41 min 08 s
